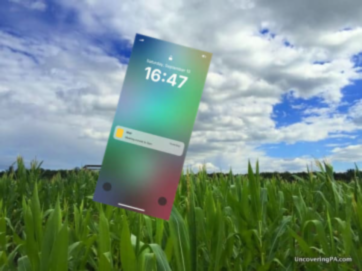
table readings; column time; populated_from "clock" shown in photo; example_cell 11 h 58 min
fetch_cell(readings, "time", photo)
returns 16 h 47 min
